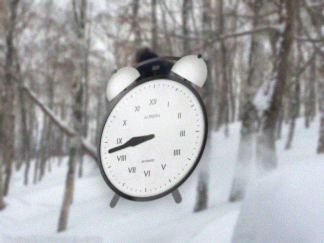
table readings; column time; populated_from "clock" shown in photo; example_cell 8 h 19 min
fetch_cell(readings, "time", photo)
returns 8 h 43 min
